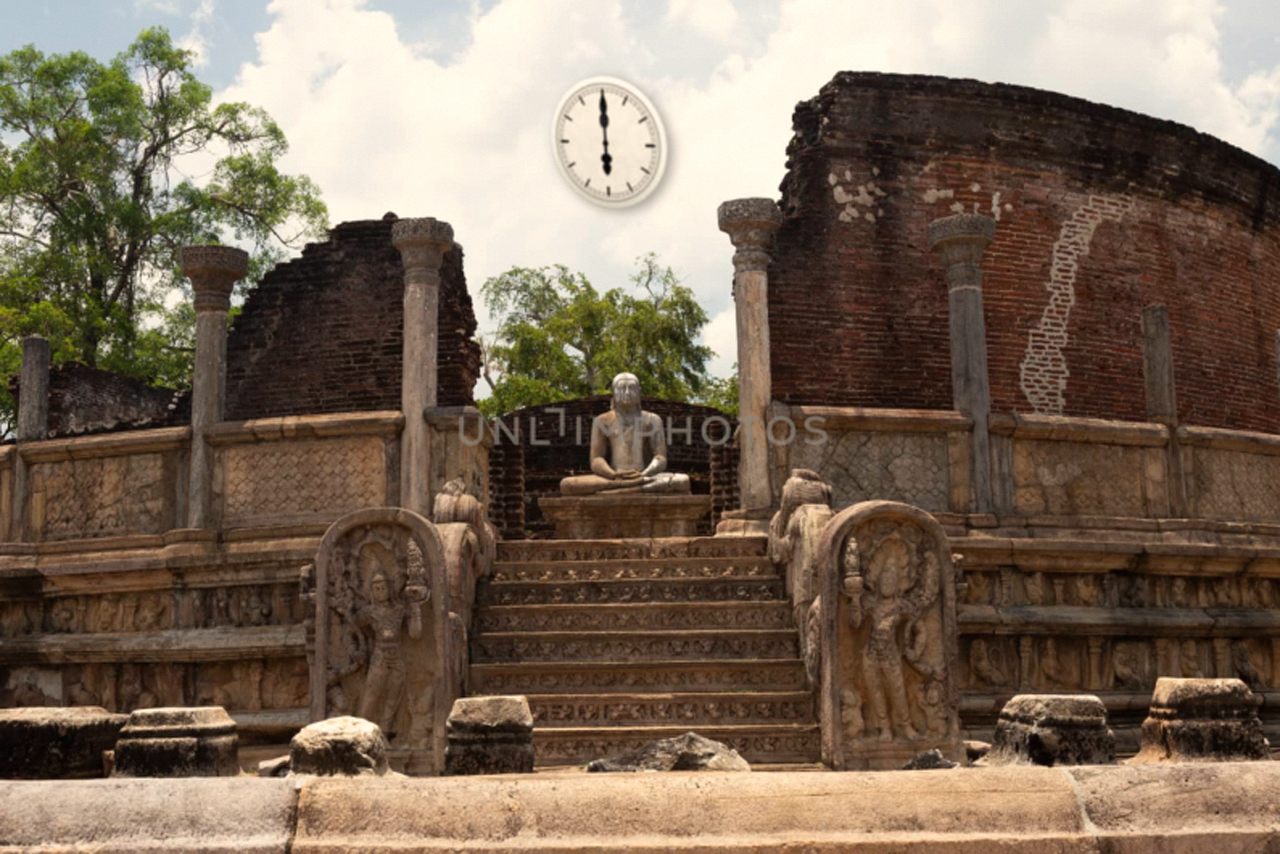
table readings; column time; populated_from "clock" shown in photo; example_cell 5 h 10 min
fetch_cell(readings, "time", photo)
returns 6 h 00 min
